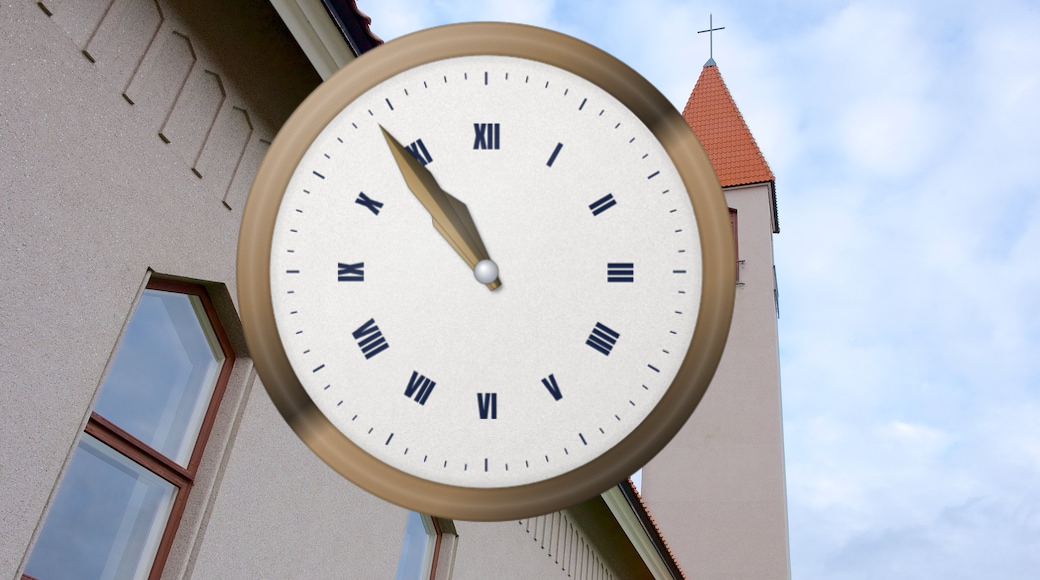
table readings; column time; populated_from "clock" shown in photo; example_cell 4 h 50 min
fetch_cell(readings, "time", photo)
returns 10 h 54 min
